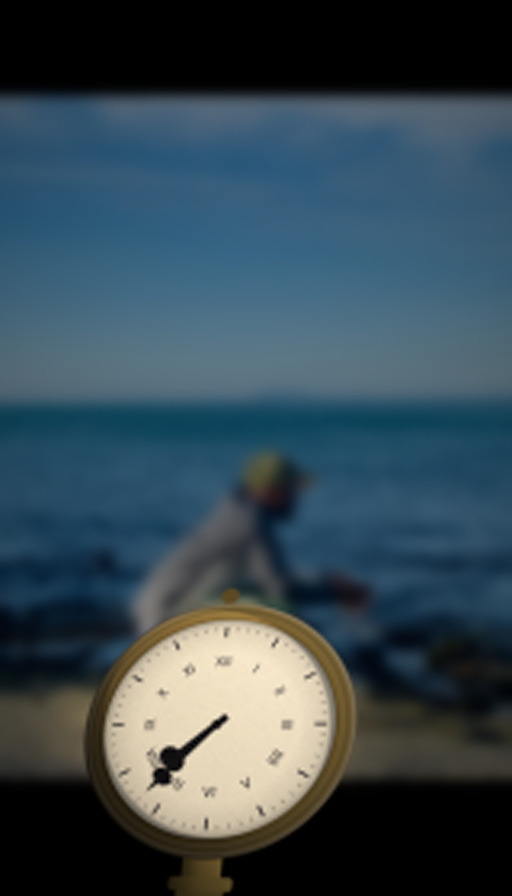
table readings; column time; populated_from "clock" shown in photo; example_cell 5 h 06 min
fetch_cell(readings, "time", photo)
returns 7 h 37 min
